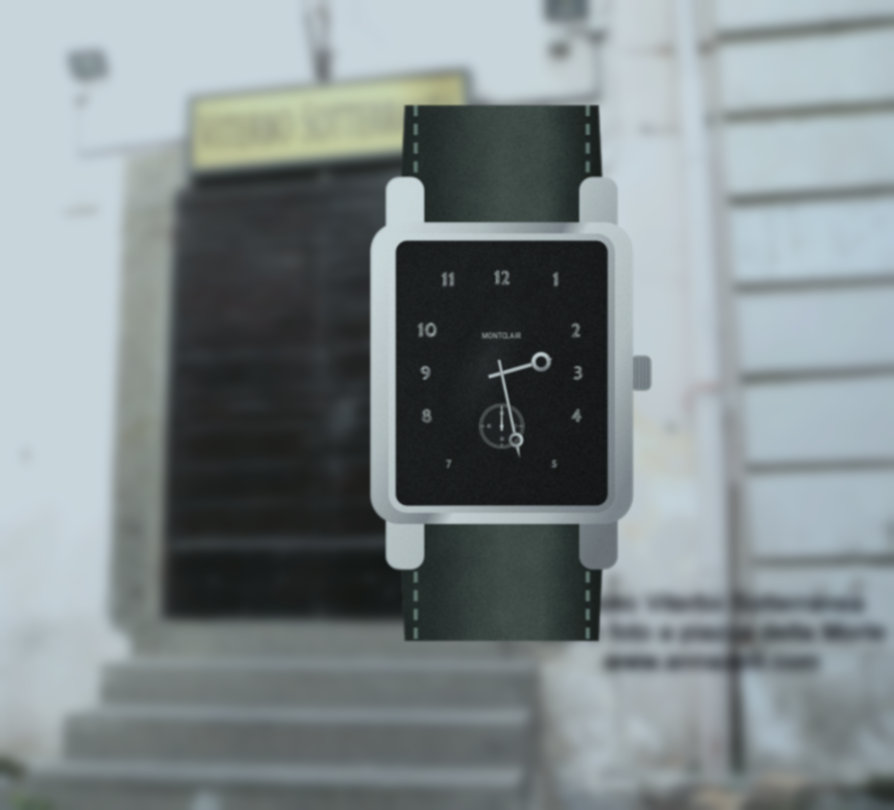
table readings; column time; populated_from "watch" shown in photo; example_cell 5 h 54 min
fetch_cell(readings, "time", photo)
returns 2 h 28 min
